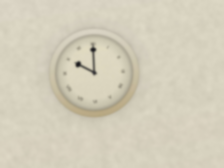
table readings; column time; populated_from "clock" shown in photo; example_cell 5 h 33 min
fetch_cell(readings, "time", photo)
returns 10 h 00 min
